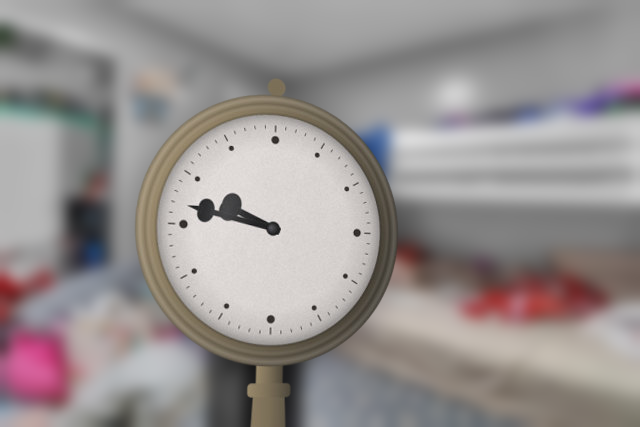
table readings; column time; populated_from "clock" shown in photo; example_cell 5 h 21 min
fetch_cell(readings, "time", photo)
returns 9 h 47 min
